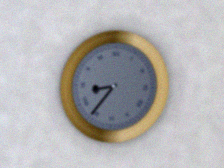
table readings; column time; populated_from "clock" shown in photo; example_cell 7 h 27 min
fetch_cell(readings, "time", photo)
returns 8 h 36 min
